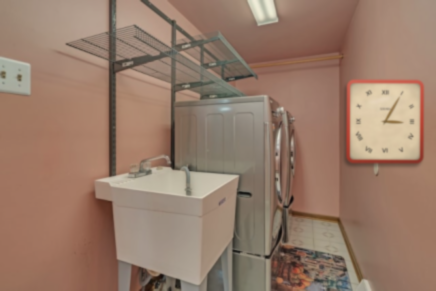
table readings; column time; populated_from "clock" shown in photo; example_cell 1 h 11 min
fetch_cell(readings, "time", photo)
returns 3 h 05 min
